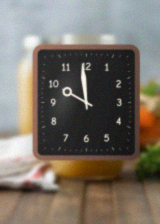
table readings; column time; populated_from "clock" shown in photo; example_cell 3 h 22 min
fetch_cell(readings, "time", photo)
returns 9 h 59 min
